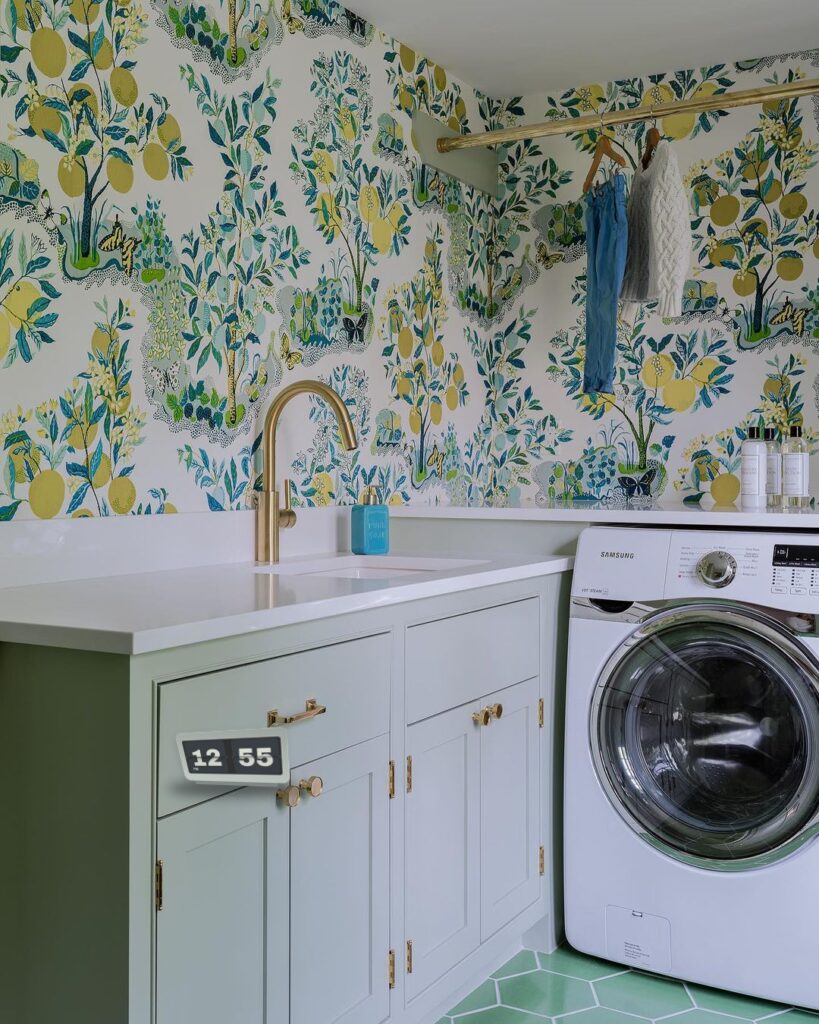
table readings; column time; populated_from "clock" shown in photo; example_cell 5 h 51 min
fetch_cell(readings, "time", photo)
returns 12 h 55 min
